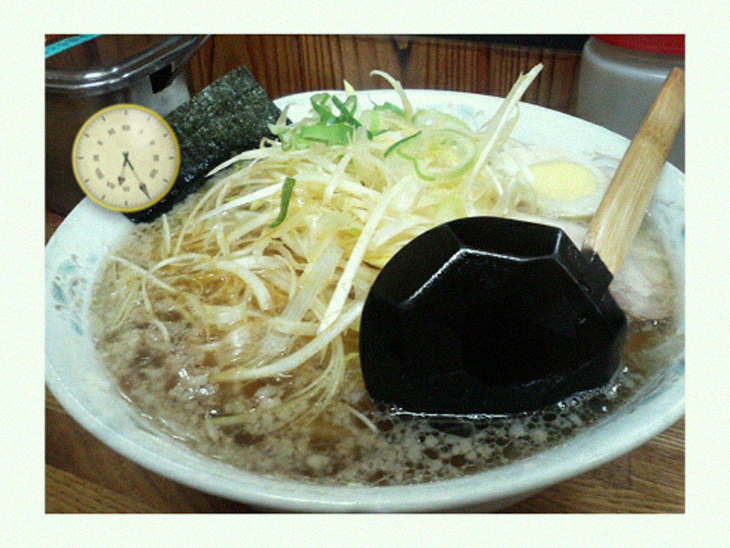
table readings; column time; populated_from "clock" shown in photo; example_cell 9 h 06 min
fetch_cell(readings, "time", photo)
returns 6 h 25 min
